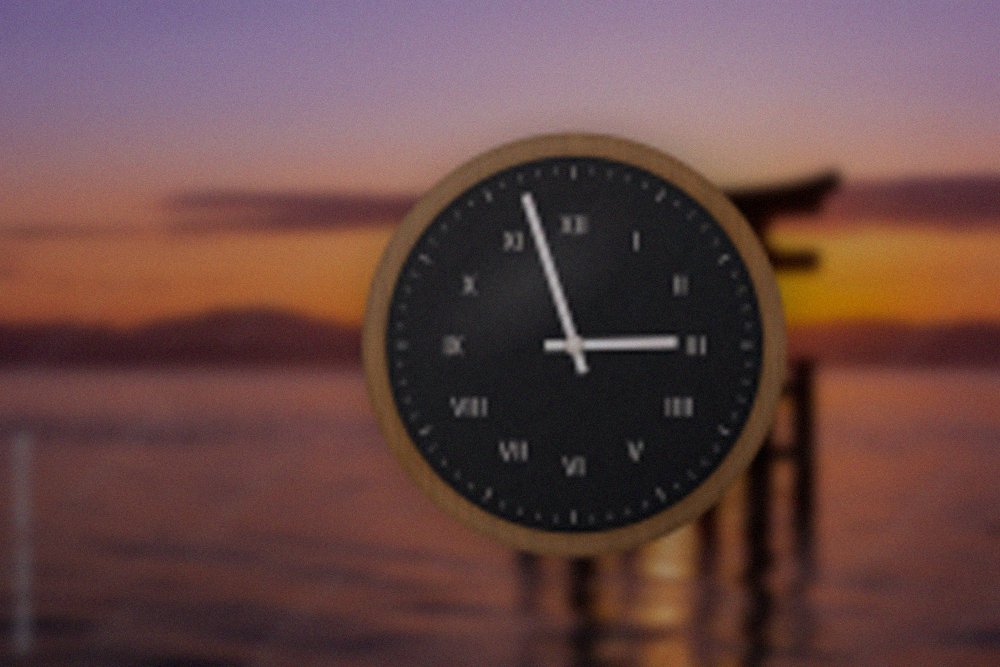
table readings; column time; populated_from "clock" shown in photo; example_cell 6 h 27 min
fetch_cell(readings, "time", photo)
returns 2 h 57 min
